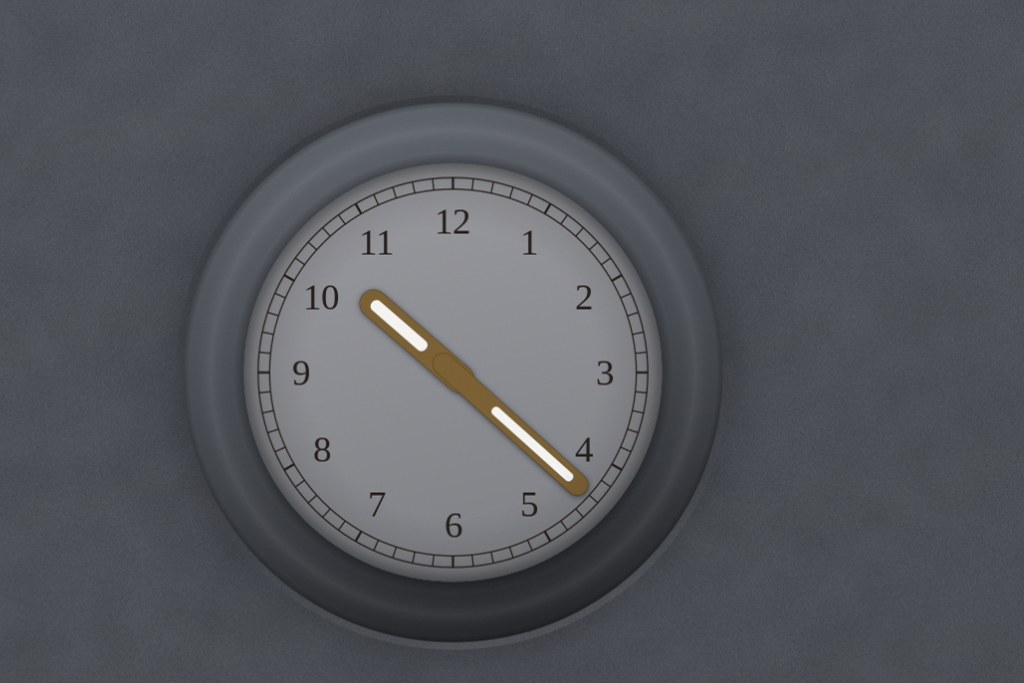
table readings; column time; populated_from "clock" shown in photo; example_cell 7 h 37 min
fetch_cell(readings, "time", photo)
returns 10 h 22 min
